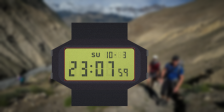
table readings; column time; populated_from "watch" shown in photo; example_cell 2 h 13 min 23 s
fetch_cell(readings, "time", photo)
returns 23 h 07 min 59 s
